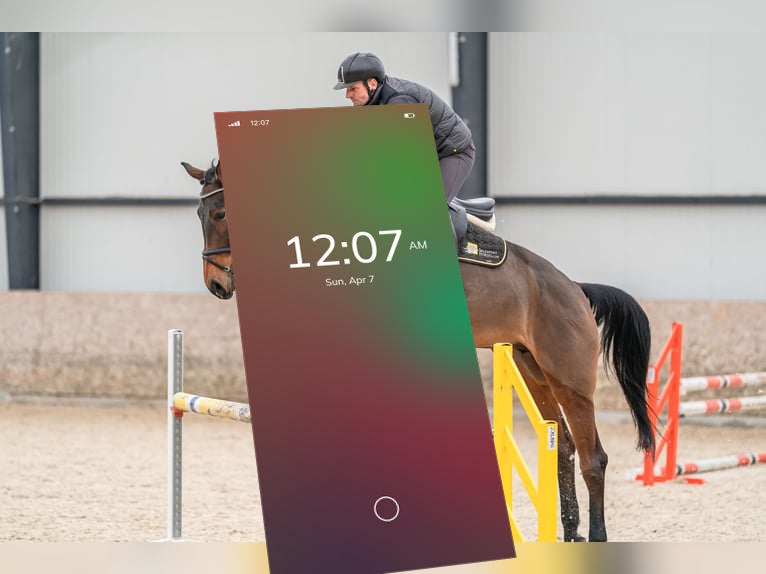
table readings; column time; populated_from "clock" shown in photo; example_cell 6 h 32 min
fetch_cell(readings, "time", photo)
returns 12 h 07 min
